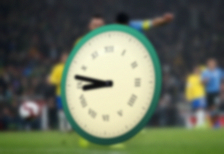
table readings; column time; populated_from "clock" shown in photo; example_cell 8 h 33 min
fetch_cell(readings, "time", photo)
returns 8 h 47 min
